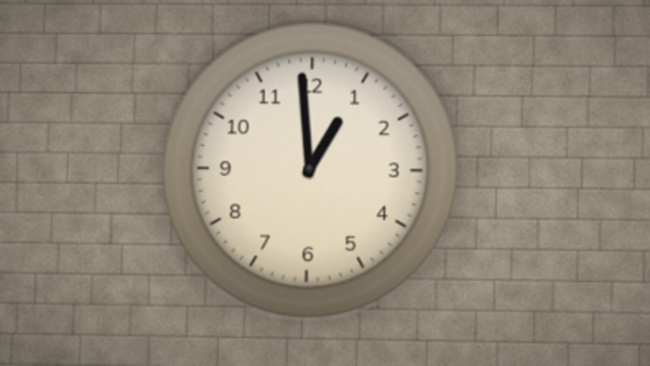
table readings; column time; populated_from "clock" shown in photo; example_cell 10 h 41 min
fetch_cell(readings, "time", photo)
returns 12 h 59 min
